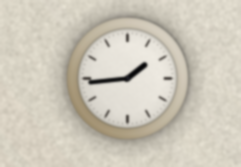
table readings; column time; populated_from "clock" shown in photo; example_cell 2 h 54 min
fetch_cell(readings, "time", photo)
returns 1 h 44 min
